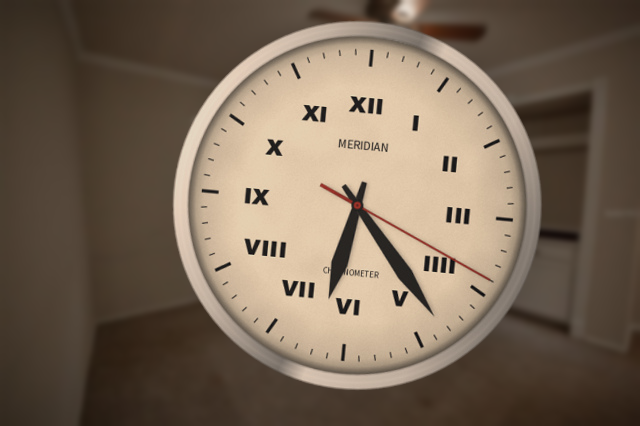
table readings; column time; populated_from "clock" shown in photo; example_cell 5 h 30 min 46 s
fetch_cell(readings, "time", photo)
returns 6 h 23 min 19 s
